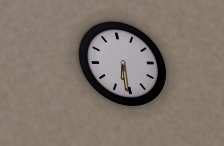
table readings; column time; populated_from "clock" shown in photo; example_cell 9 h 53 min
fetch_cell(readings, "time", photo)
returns 6 h 31 min
